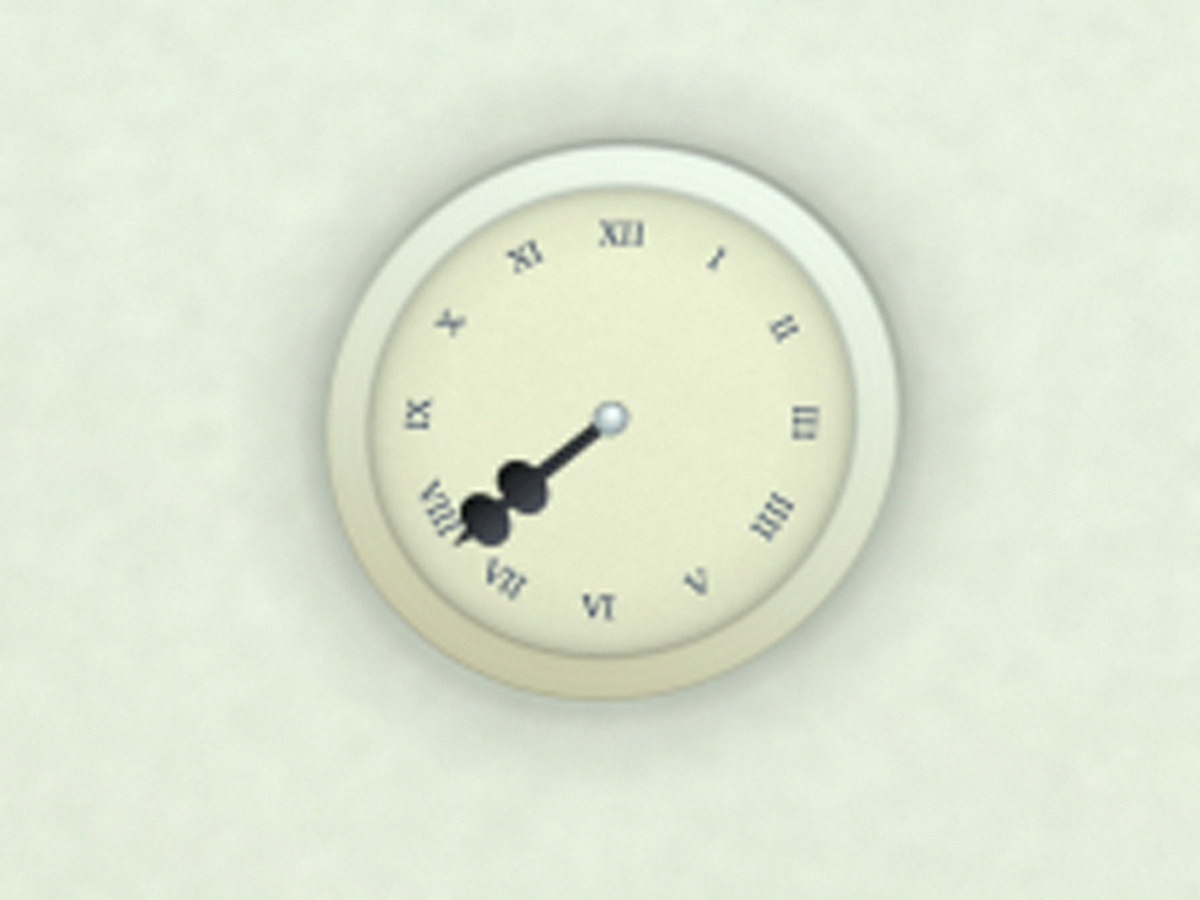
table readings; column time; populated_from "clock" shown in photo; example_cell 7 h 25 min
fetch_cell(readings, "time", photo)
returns 7 h 38 min
